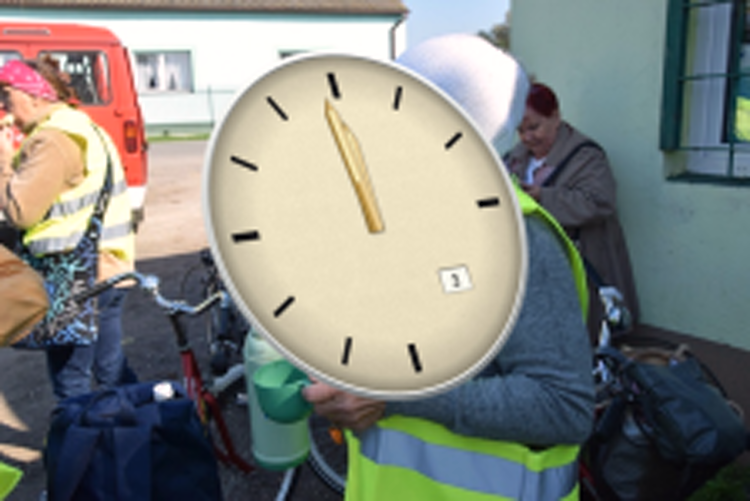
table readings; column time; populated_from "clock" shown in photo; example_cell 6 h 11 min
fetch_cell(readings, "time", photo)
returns 11 h 59 min
